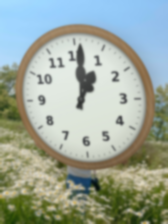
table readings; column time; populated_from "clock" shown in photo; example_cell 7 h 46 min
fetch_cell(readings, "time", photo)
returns 1 h 01 min
